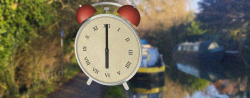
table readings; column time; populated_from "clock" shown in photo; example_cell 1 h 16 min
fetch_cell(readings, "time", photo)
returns 6 h 00 min
